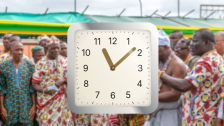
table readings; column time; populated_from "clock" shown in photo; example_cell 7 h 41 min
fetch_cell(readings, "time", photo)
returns 11 h 08 min
